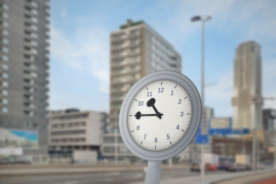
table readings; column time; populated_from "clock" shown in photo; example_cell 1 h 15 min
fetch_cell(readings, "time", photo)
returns 10 h 45 min
